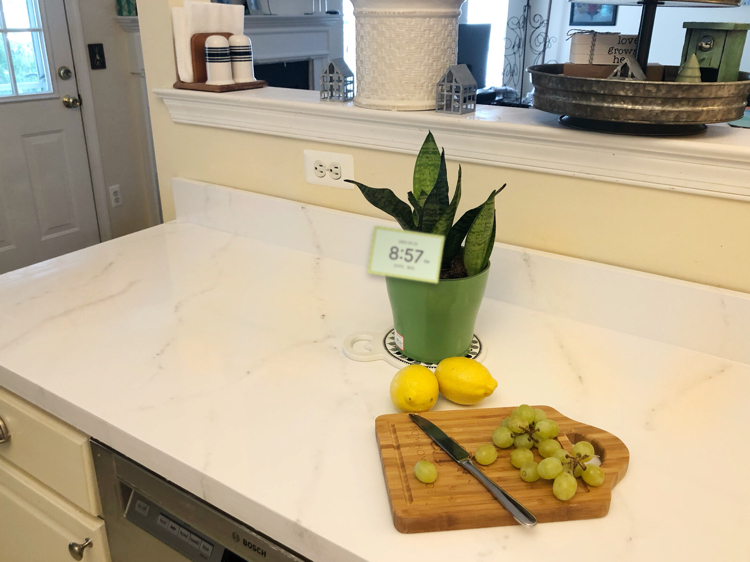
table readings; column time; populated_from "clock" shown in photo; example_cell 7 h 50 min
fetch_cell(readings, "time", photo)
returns 8 h 57 min
